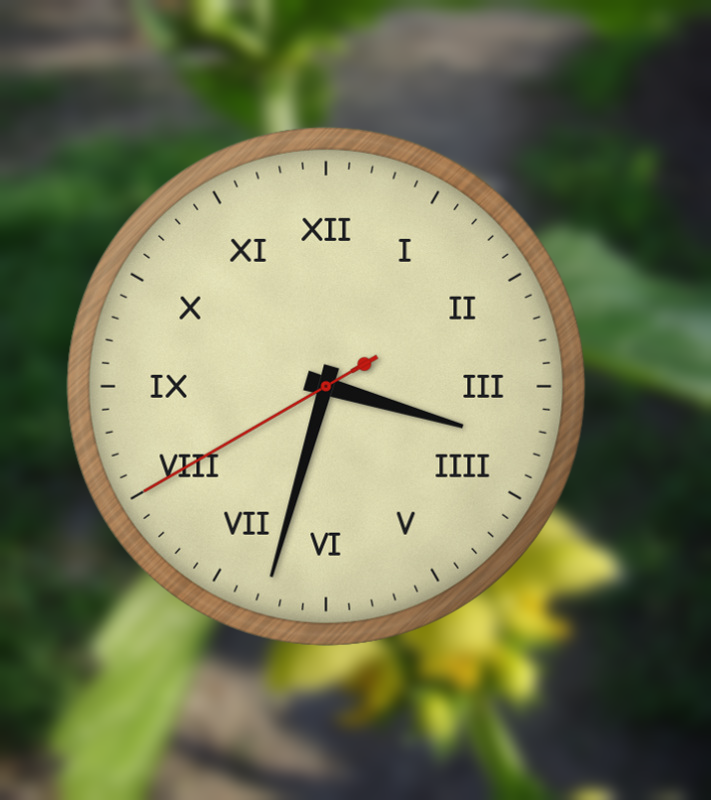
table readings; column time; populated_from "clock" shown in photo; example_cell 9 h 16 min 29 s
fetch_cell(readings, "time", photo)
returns 3 h 32 min 40 s
